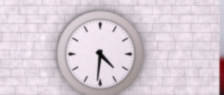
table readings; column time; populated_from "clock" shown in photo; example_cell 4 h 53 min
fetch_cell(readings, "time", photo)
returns 4 h 31 min
